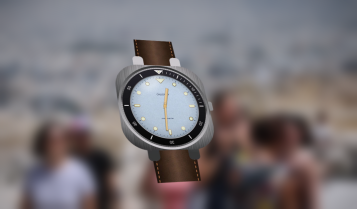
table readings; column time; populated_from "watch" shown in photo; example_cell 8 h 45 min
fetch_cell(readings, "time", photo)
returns 12 h 31 min
